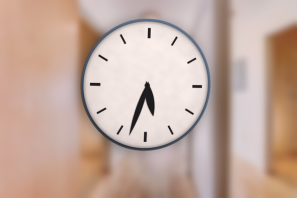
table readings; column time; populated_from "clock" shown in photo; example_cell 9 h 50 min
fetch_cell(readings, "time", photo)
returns 5 h 33 min
